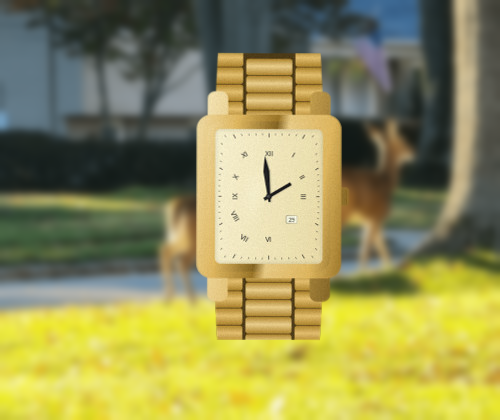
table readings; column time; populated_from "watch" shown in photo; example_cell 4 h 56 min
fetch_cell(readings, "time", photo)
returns 1 h 59 min
